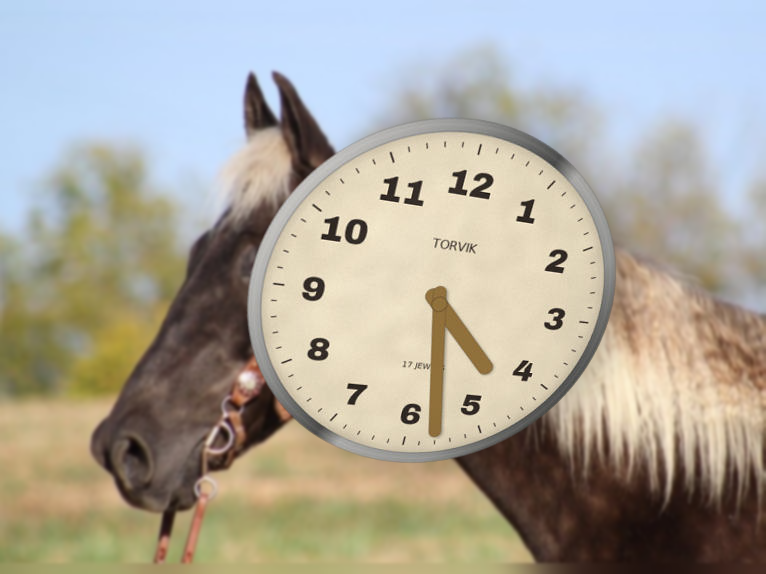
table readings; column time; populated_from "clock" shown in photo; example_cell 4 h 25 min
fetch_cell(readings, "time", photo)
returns 4 h 28 min
